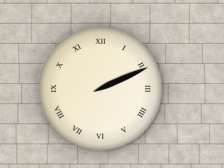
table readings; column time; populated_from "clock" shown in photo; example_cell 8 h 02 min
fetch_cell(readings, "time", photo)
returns 2 h 11 min
